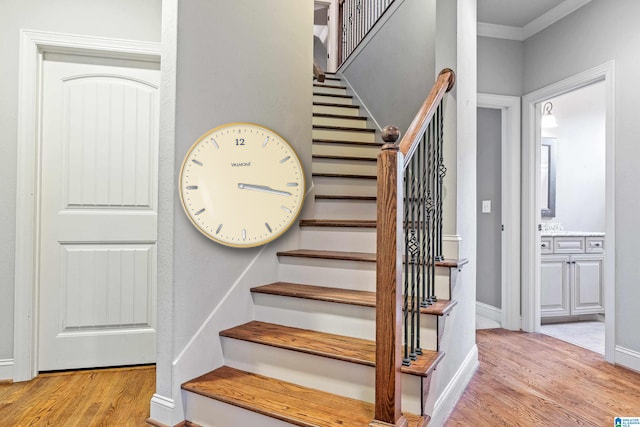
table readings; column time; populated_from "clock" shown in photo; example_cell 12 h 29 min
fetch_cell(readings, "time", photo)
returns 3 h 17 min
